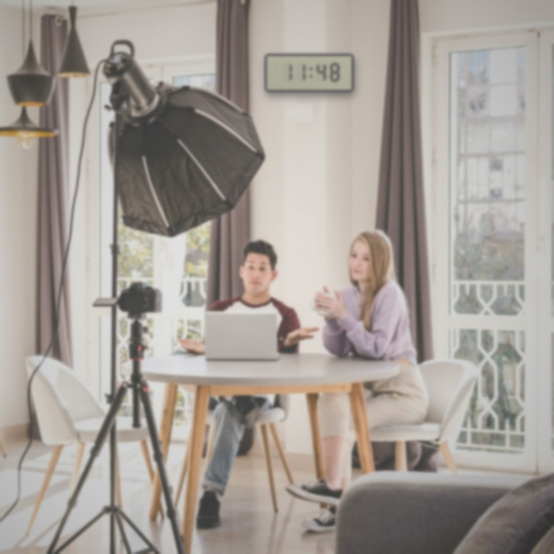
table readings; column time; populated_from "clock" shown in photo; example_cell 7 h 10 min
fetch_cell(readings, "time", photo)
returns 11 h 48 min
